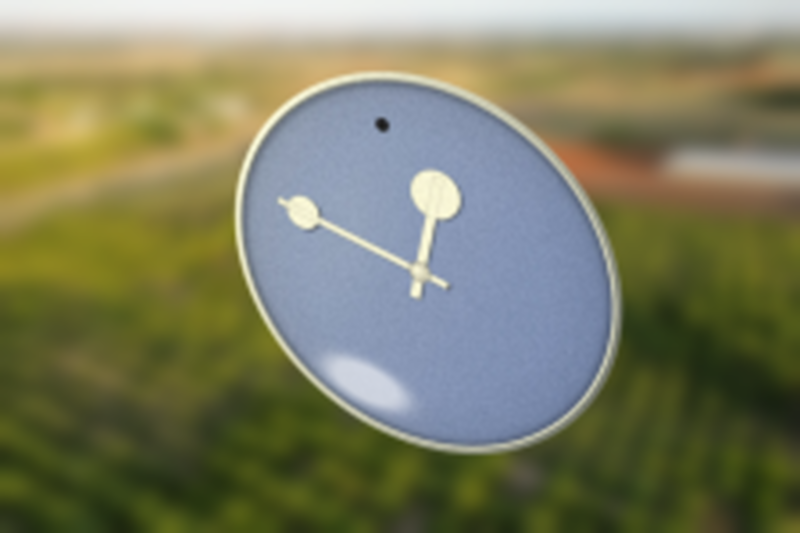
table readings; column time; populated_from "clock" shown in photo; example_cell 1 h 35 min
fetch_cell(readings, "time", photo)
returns 12 h 50 min
